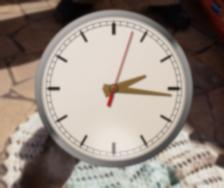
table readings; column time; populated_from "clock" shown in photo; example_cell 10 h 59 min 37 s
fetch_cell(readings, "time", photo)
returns 2 h 16 min 03 s
